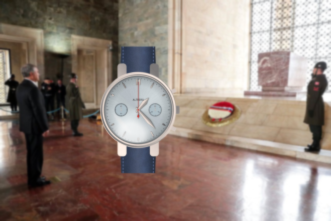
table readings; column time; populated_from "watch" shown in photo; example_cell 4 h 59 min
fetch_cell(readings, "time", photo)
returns 1 h 23 min
